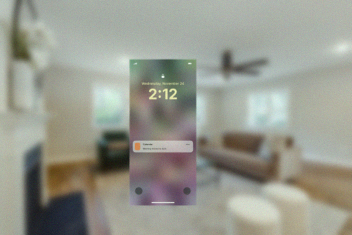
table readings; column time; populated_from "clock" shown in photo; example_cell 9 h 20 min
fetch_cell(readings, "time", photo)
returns 2 h 12 min
